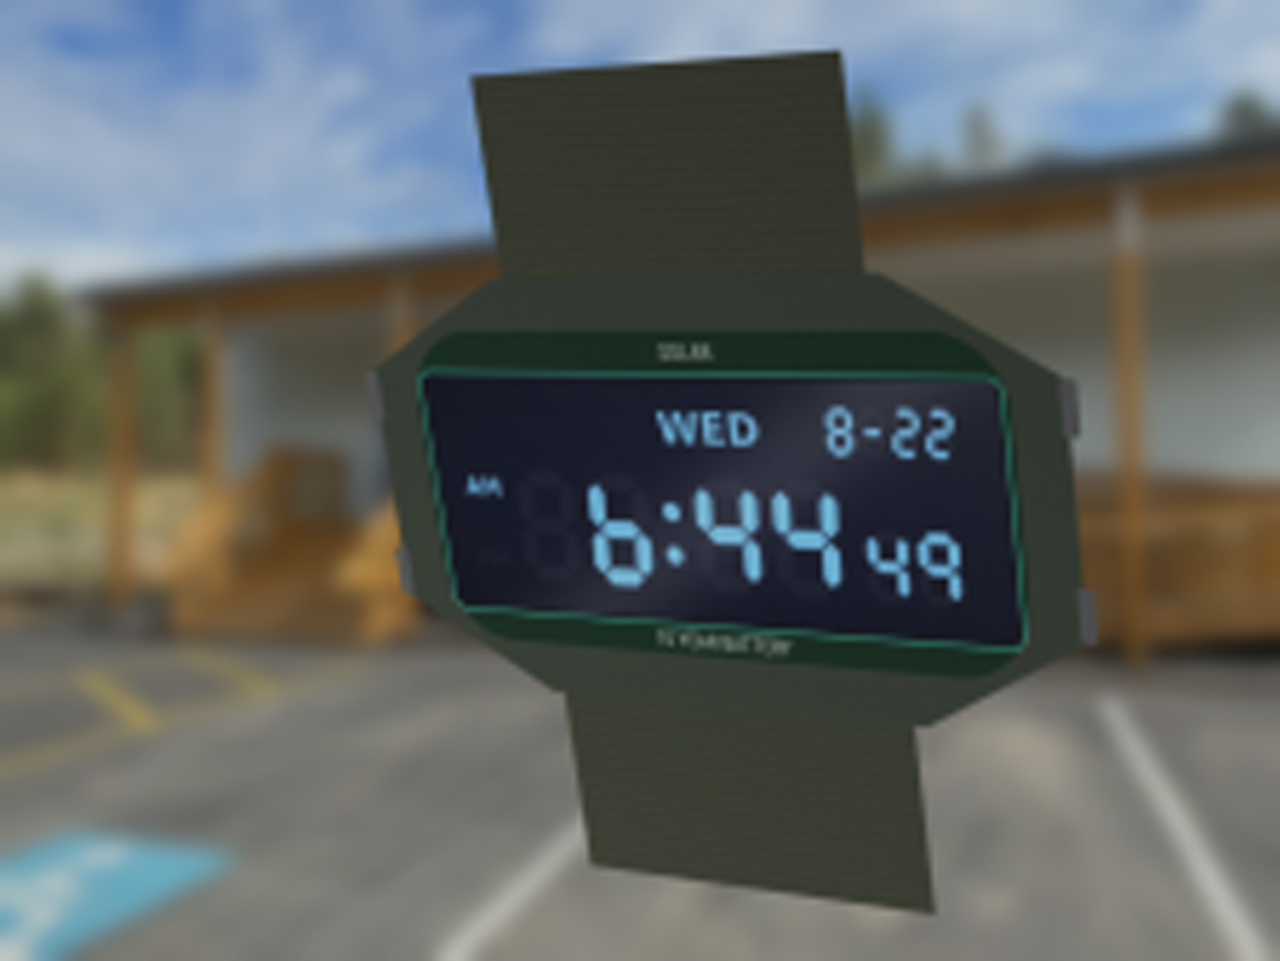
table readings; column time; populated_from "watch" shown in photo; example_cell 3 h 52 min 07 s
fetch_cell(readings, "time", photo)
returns 6 h 44 min 49 s
